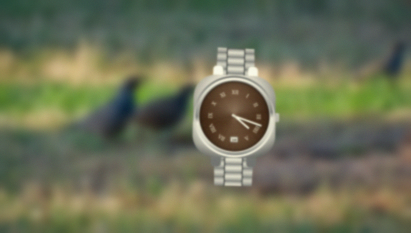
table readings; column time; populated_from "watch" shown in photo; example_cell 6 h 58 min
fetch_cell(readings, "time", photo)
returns 4 h 18 min
